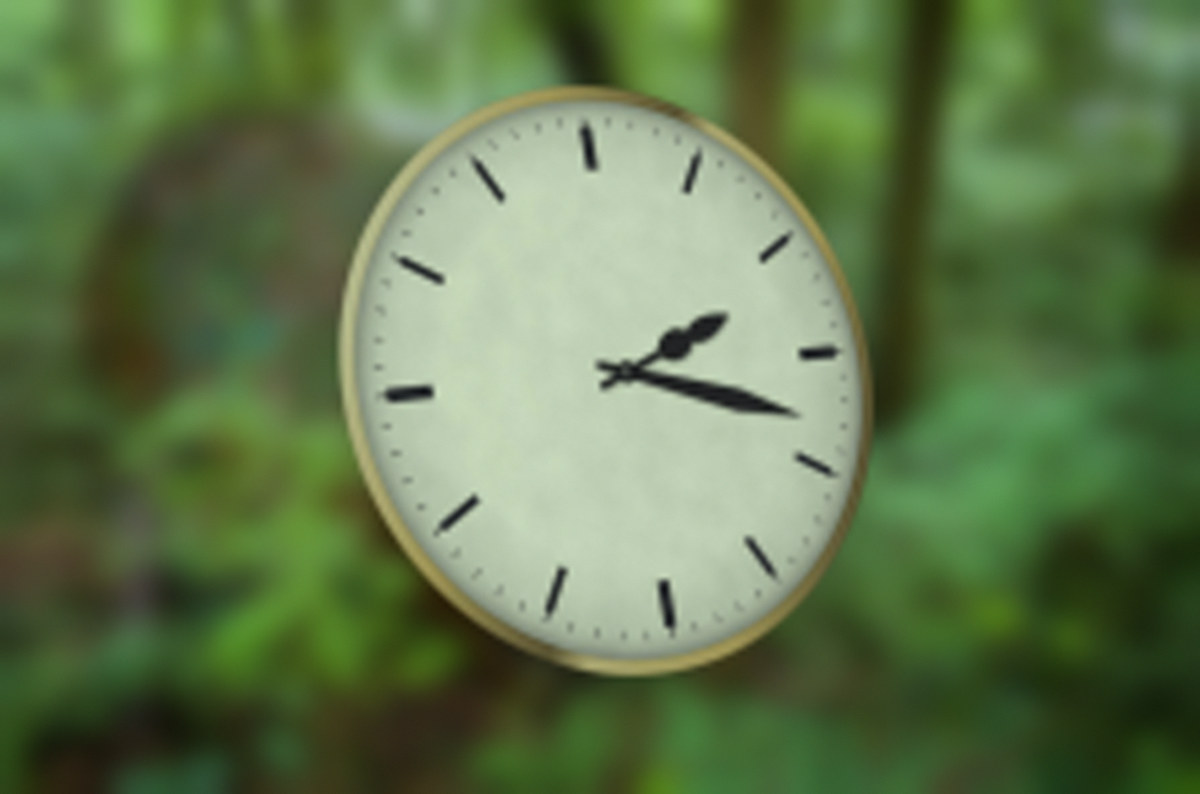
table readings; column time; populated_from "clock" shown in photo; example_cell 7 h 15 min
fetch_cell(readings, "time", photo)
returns 2 h 18 min
